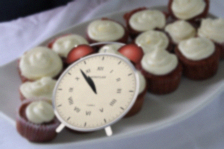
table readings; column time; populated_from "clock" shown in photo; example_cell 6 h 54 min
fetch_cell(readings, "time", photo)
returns 10 h 53 min
